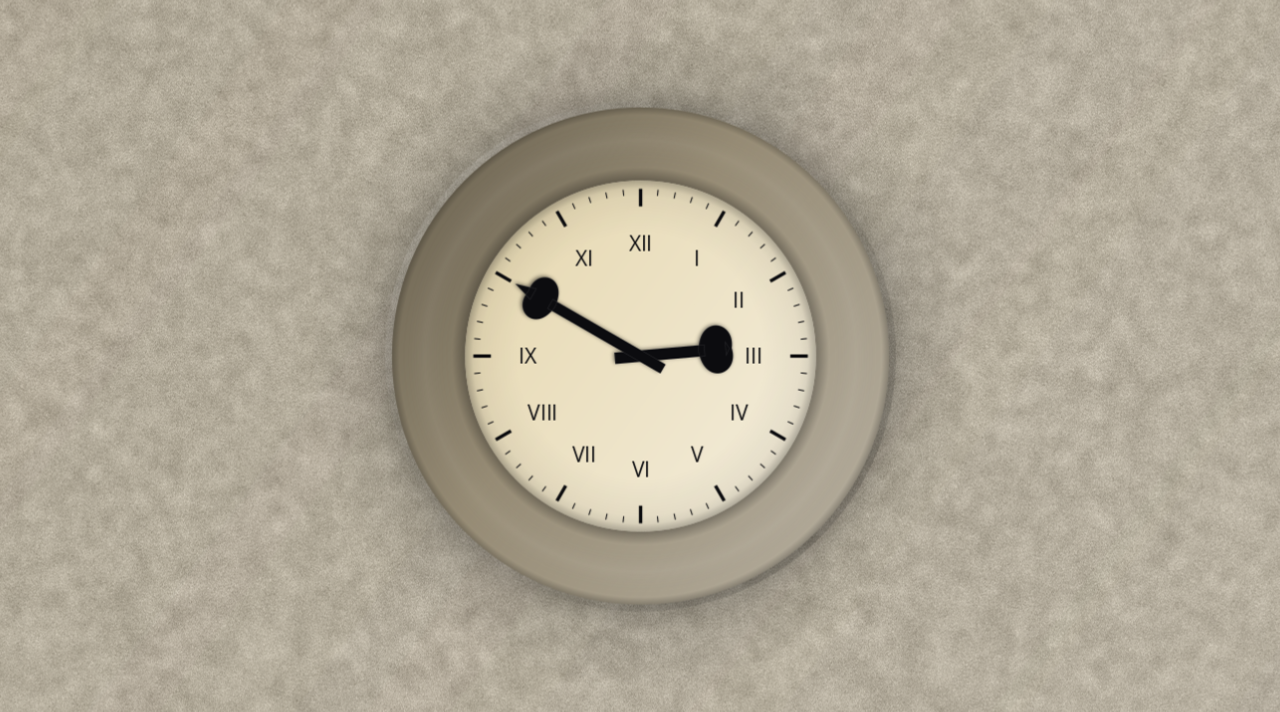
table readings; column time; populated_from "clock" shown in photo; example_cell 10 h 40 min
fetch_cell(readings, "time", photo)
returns 2 h 50 min
